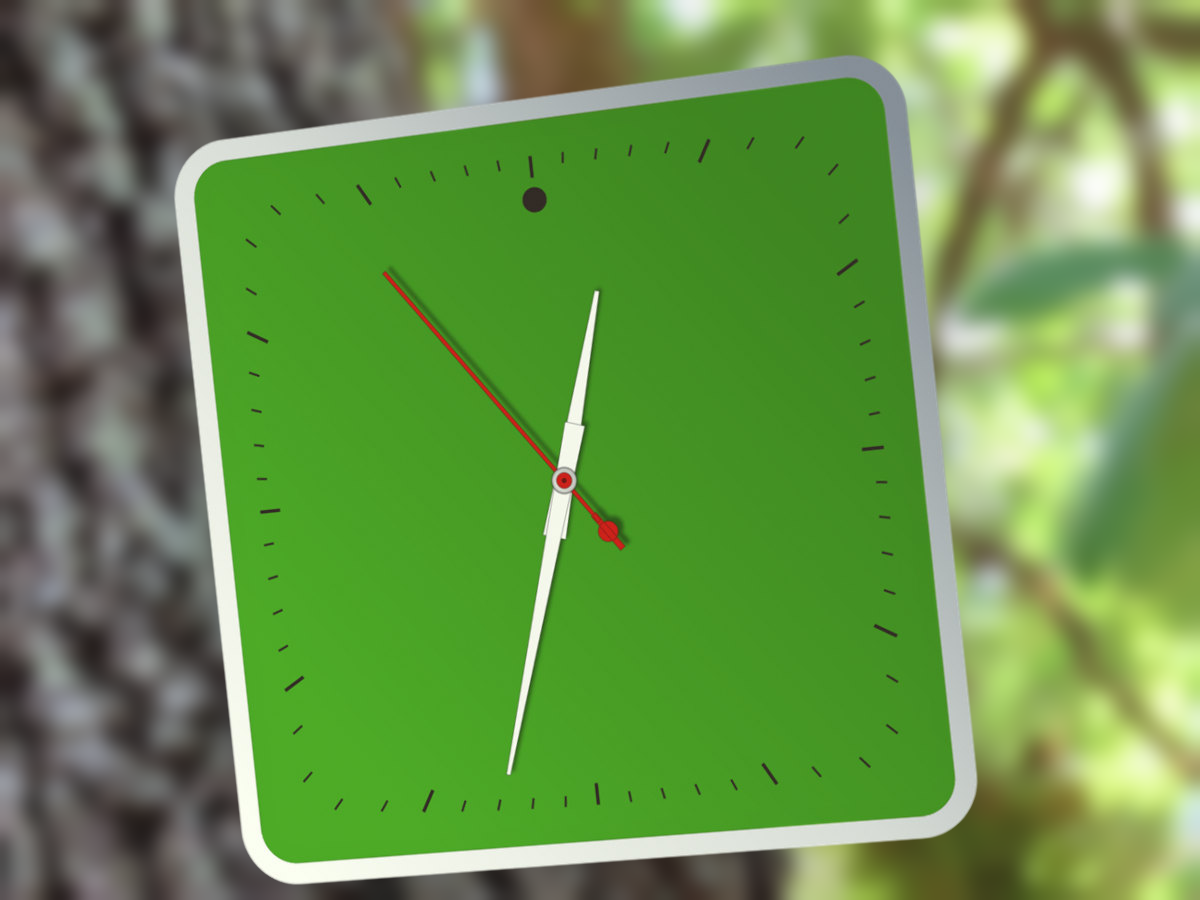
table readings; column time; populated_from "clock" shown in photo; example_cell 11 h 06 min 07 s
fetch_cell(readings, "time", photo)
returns 12 h 32 min 54 s
